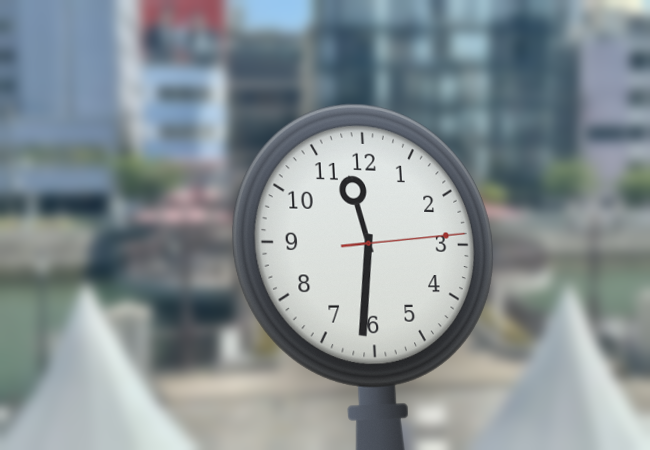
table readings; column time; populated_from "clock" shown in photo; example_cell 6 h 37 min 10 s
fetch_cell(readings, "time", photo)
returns 11 h 31 min 14 s
